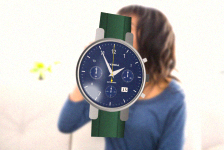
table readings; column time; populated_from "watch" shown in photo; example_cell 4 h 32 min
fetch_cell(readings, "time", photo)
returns 1 h 55 min
